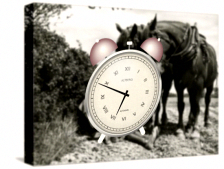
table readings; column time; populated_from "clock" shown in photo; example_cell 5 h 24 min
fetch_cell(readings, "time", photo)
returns 6 h 49 min
